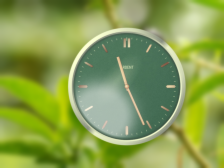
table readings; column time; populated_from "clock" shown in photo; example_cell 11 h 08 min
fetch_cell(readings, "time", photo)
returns 11 h 26 min
